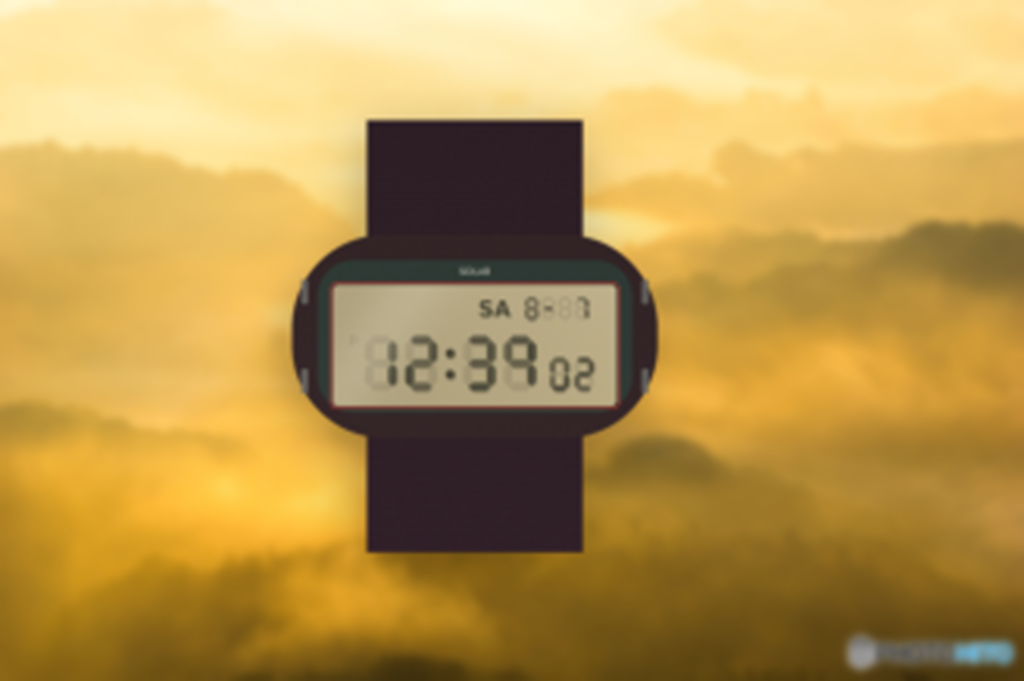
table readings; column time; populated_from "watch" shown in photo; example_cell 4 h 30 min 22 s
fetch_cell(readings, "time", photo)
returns 12 h 39 min 02 s
